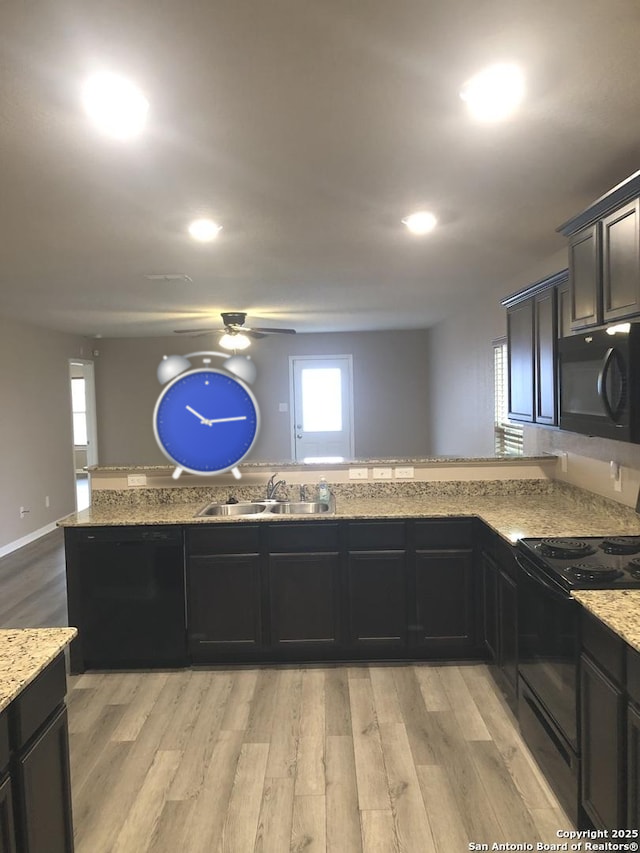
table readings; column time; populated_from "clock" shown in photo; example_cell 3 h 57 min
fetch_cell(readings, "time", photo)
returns 10 h 14 min
